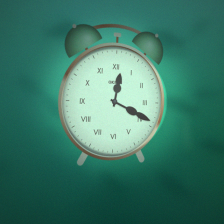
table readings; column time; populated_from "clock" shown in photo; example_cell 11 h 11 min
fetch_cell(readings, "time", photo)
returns 12 h 19 min
